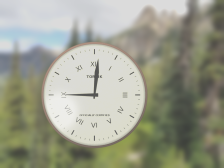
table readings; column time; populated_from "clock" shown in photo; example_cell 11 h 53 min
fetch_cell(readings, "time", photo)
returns 9 h 01 min
